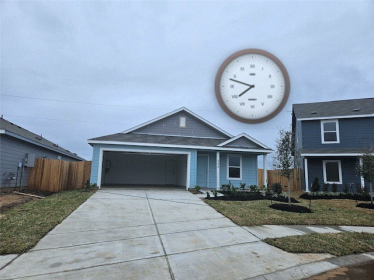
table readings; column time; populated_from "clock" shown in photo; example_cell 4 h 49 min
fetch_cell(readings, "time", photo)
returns 7 h 48 min
